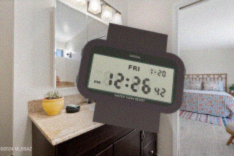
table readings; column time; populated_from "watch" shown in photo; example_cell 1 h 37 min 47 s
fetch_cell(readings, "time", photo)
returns 12 h 26 min 42 s
